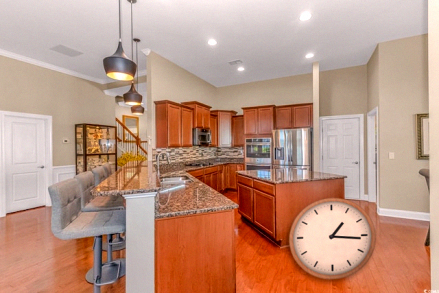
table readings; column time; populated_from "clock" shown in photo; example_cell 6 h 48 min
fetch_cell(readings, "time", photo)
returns 1 h 16 min
